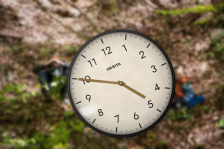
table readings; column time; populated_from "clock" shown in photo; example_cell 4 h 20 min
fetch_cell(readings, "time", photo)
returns 4 h 50 min
